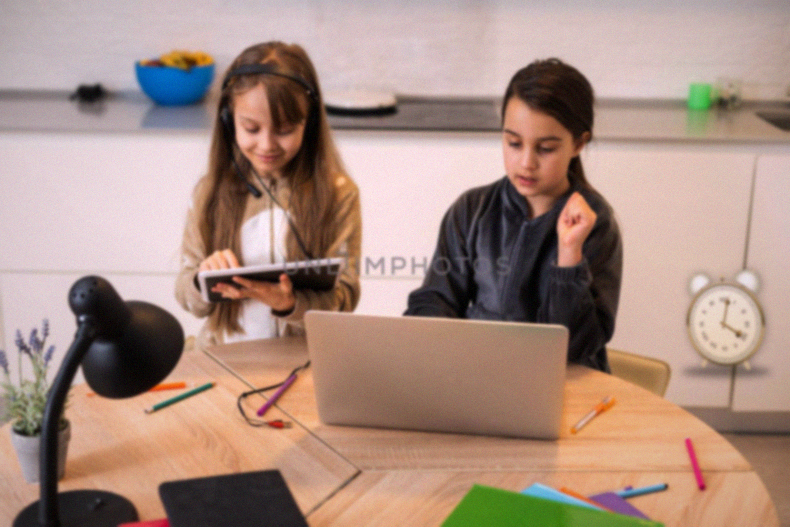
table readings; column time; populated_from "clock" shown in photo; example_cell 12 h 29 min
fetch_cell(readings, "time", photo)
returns 4 h 02 min
